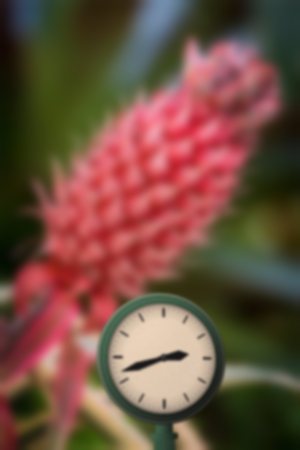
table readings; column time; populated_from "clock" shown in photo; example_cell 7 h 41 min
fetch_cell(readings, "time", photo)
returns 2 h 42 min
